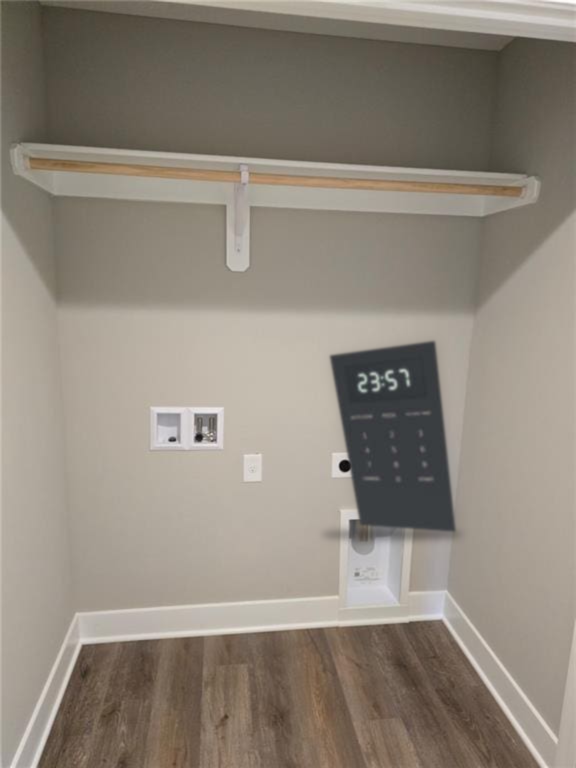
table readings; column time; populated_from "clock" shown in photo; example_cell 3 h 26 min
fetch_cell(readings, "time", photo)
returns 23 h 57 min
